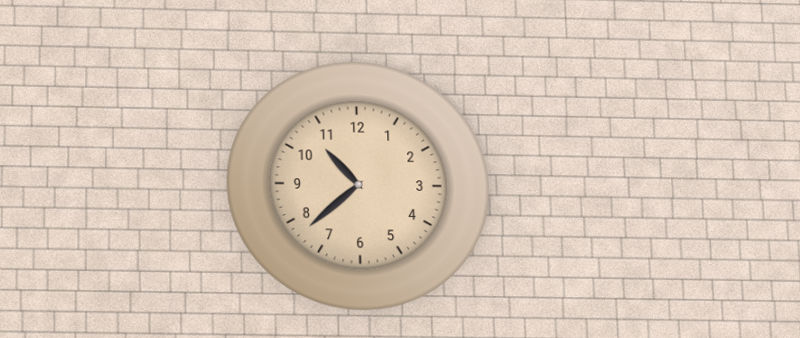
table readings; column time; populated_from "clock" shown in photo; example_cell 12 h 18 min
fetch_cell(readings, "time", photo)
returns 10 h 38 min
